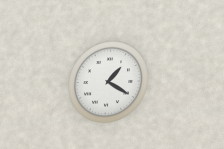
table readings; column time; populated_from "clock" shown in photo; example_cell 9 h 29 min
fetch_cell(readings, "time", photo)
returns 1 h 20 min
